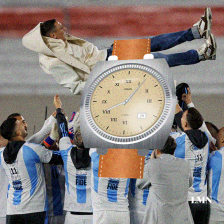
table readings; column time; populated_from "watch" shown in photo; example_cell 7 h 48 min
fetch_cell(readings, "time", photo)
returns 8 h 06 min
